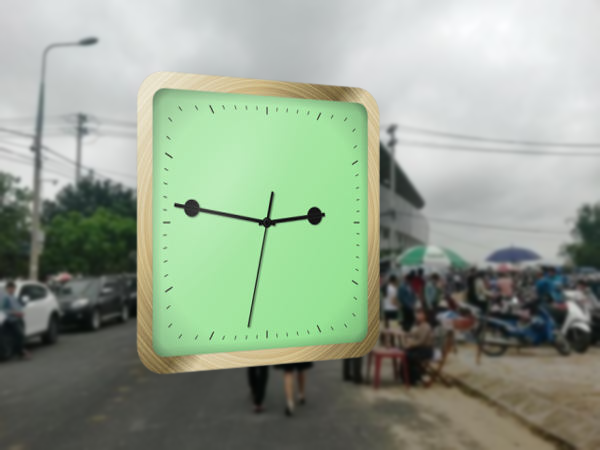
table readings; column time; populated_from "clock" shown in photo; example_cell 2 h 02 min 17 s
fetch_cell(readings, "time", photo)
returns 2 h 46 min 32 s
